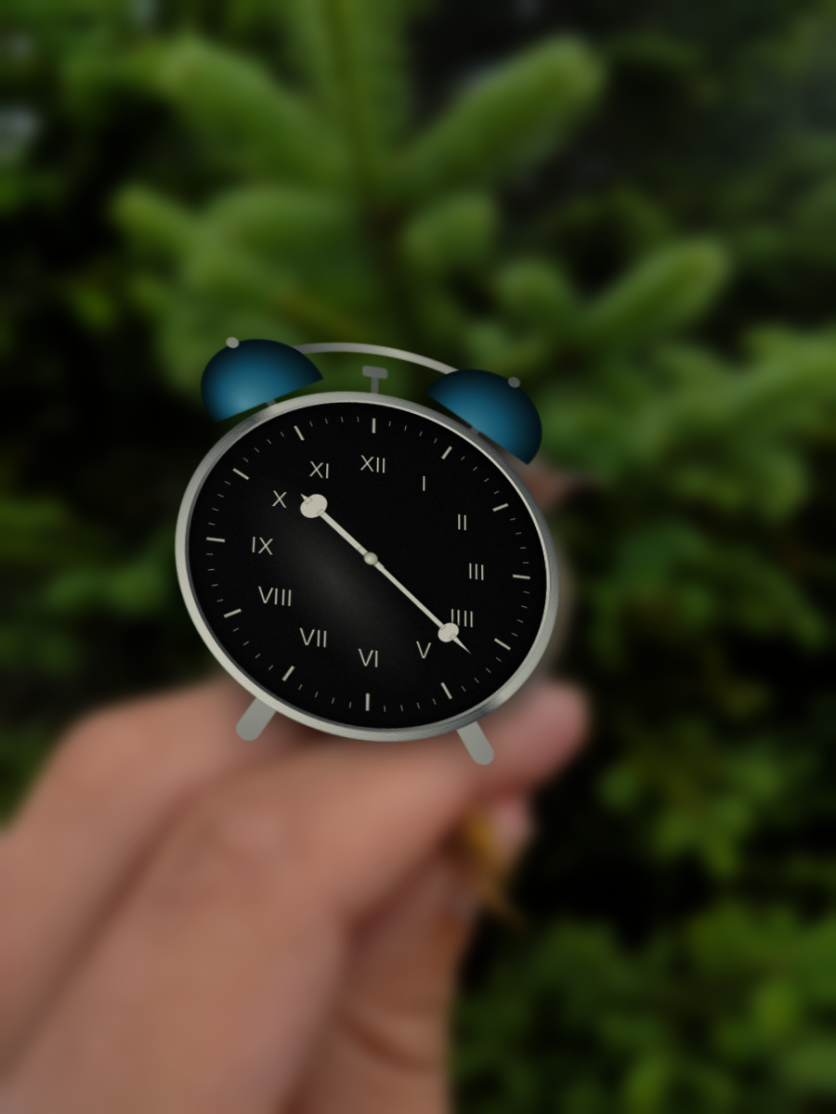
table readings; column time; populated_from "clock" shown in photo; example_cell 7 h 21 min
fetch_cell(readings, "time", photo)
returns 10 h 22 min
